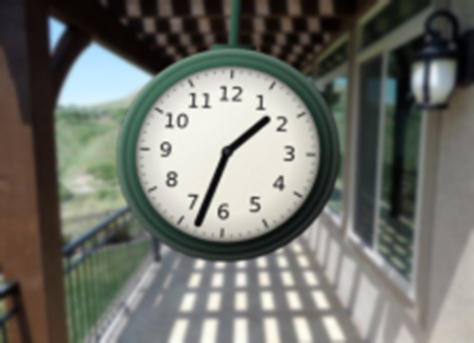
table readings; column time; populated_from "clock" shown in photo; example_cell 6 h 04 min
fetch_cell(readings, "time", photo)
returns 1 h 33 min
